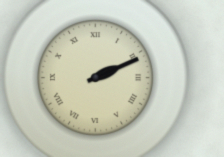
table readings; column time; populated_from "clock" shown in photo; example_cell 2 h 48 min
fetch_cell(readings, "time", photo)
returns 2 h 11 min
